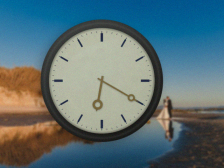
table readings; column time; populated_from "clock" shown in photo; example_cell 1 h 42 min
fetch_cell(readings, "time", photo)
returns 6 h 20 min
